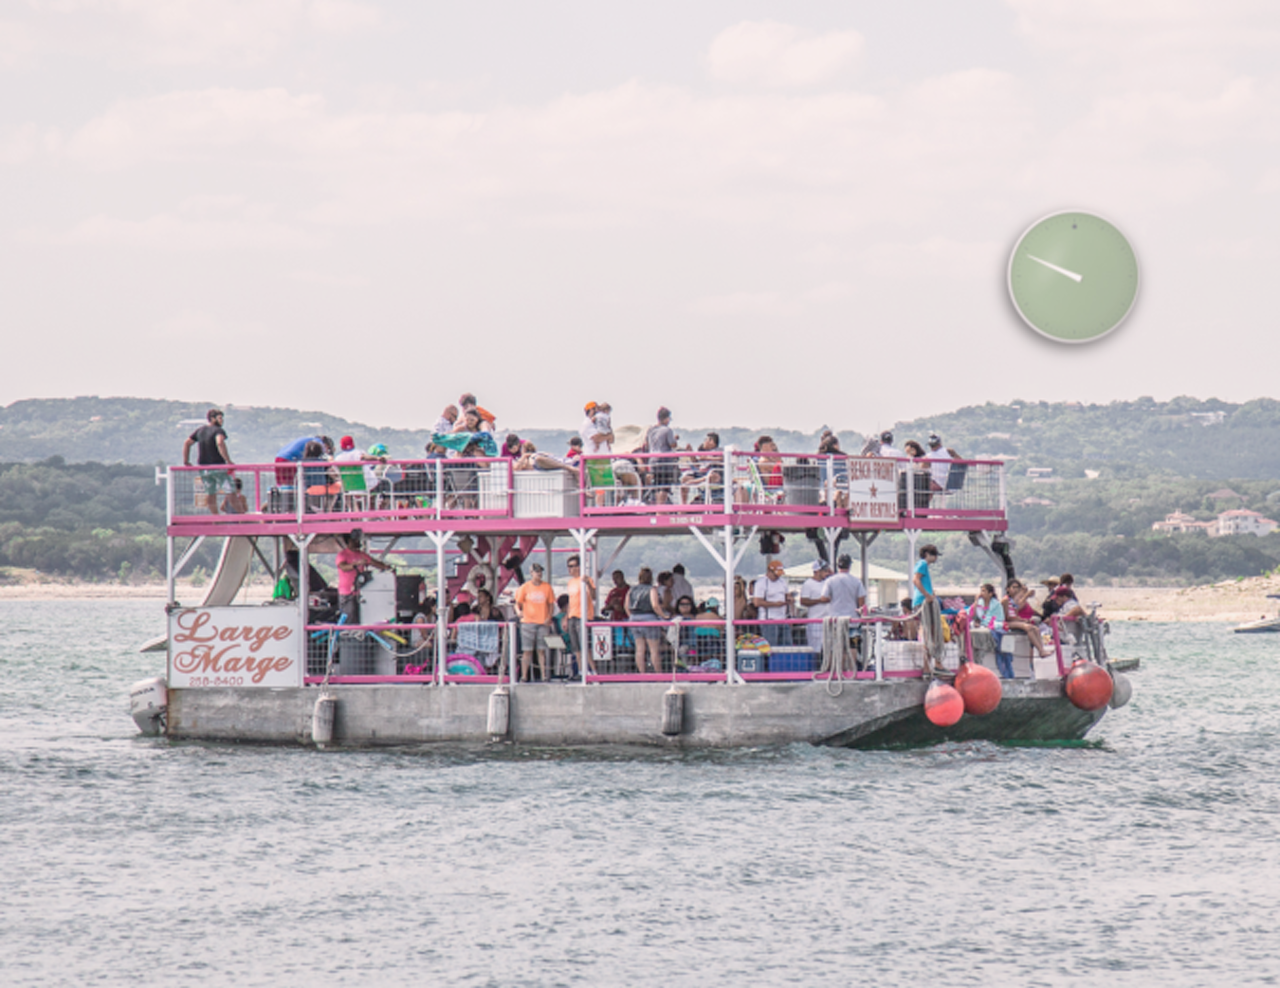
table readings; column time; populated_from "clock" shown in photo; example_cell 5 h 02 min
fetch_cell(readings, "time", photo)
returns 9 h 49 min
